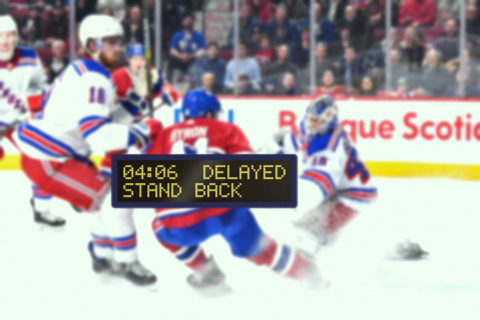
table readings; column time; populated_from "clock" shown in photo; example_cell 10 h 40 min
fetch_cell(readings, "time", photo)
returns 4 h 06 min
